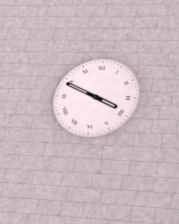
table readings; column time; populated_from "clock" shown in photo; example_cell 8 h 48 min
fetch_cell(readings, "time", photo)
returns 3 h 49 min
